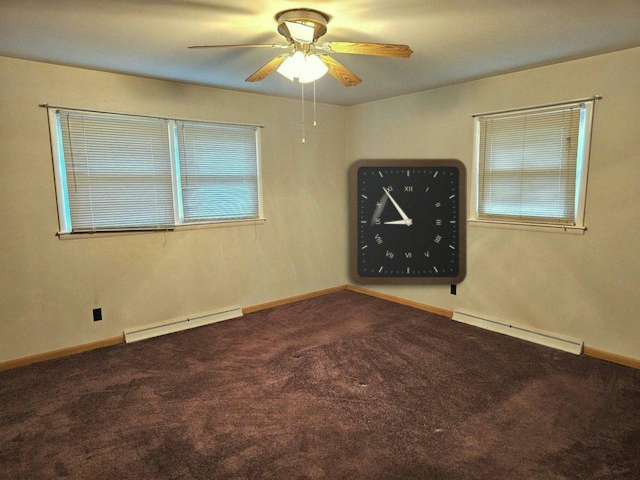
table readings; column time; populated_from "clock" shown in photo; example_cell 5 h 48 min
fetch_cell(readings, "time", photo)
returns 8 h 54 min
